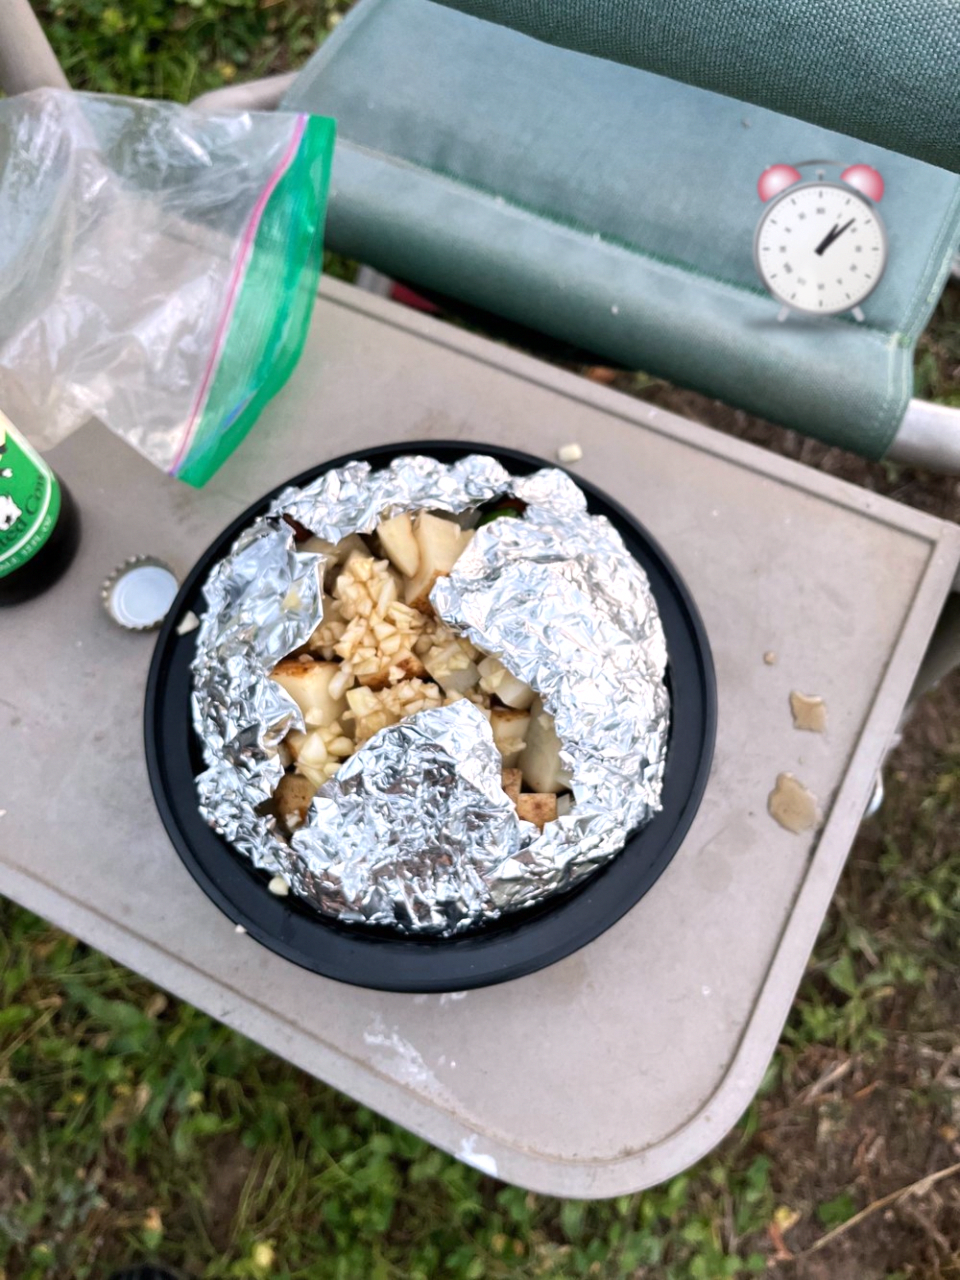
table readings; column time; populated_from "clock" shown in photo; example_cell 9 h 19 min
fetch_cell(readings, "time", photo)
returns 1 h 08 min
